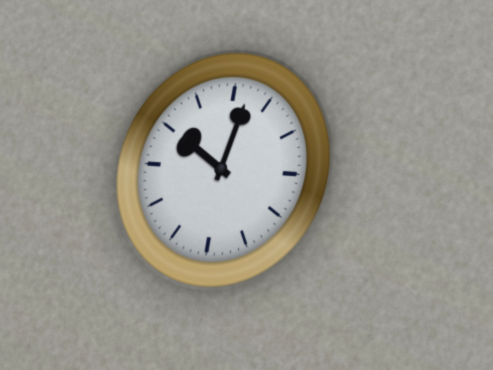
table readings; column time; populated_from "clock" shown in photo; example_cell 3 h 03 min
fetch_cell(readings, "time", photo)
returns 10 h 02 min
